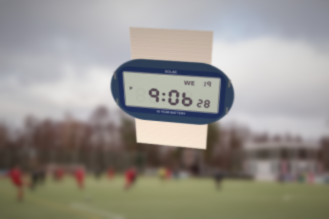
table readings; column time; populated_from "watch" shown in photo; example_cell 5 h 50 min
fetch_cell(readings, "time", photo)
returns 9 h 06 min
